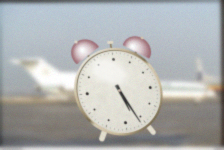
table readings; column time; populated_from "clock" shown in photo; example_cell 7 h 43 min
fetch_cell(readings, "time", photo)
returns 5 h 26 min
